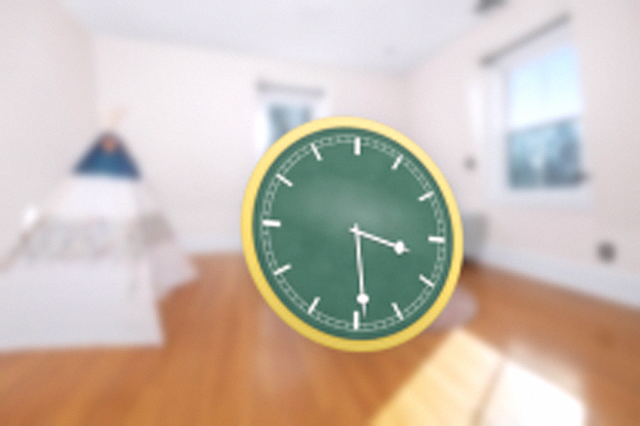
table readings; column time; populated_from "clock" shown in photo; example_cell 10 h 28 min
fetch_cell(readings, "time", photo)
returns 3 h 29 min
